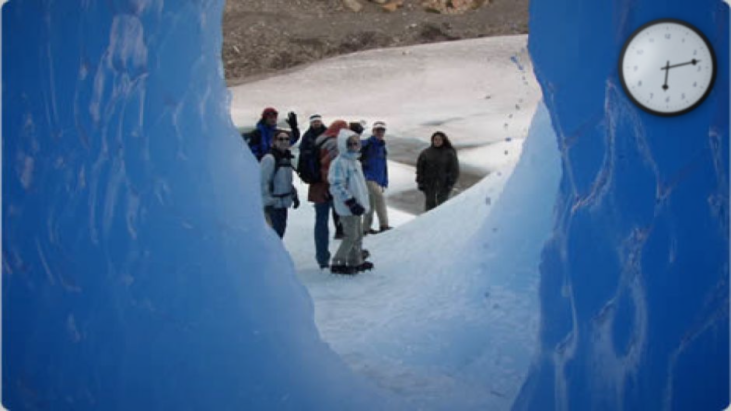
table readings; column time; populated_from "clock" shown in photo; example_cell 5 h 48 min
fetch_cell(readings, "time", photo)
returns 6 h 13 min
